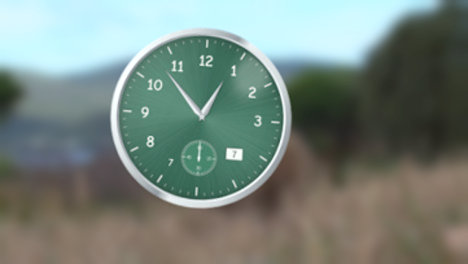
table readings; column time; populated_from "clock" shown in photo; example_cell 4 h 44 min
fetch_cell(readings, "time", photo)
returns 12 h 53 min
